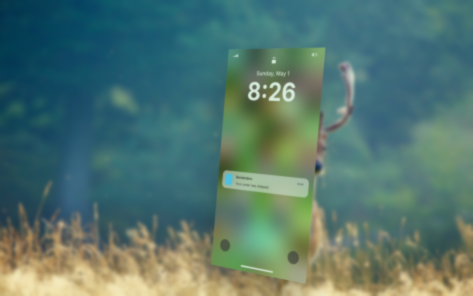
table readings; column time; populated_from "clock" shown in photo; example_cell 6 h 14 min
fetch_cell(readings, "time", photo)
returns 8 h 26 min
